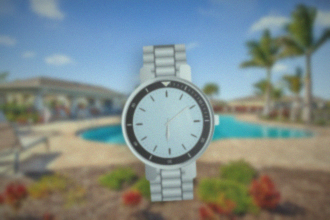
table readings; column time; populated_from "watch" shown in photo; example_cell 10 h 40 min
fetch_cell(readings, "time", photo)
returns 6 h 09 min
